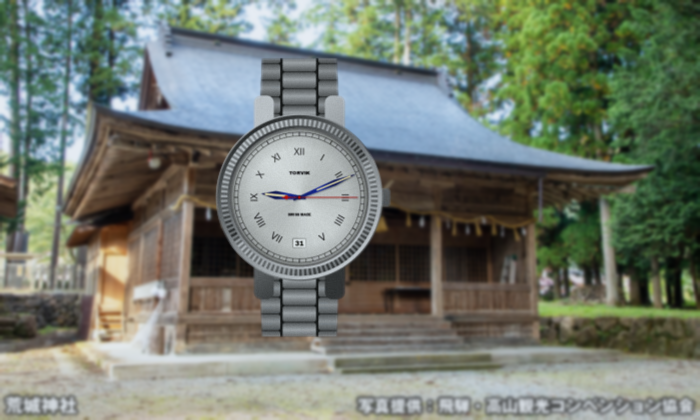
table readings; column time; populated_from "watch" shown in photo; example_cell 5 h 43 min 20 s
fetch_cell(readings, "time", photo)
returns 9 h 11 min 15 s
